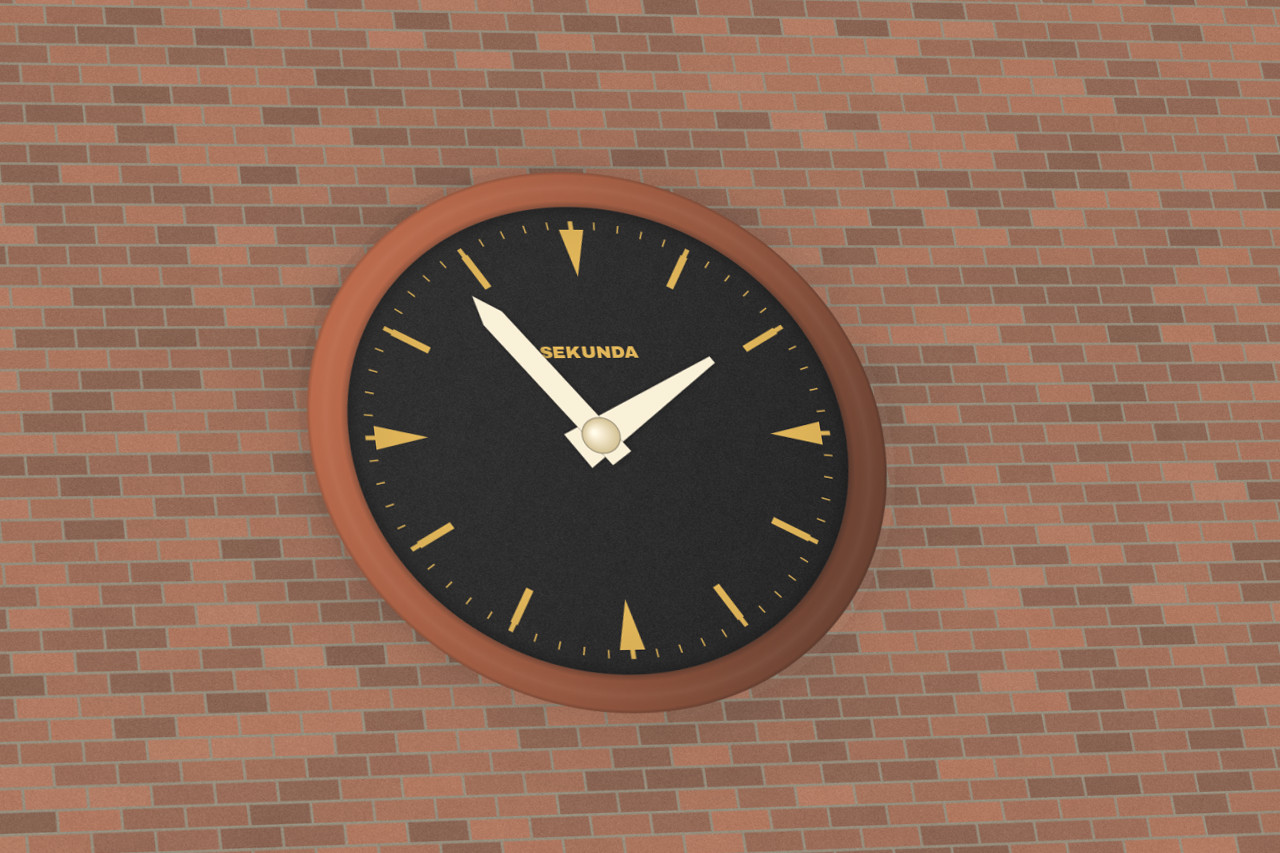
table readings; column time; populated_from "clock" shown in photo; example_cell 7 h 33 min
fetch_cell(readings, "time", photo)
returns 1 h 54 min
